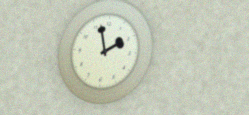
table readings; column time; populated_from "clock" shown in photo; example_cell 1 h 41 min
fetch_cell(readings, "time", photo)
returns 1 h 57 min
